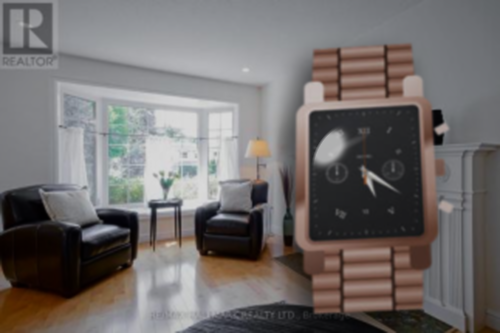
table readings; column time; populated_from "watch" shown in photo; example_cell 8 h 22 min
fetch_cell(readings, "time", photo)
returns 5 h 21 min
